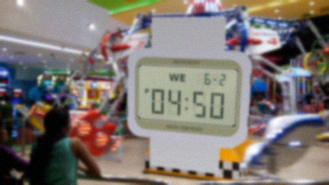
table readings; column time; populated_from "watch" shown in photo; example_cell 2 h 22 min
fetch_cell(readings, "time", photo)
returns 4 h 50 min
